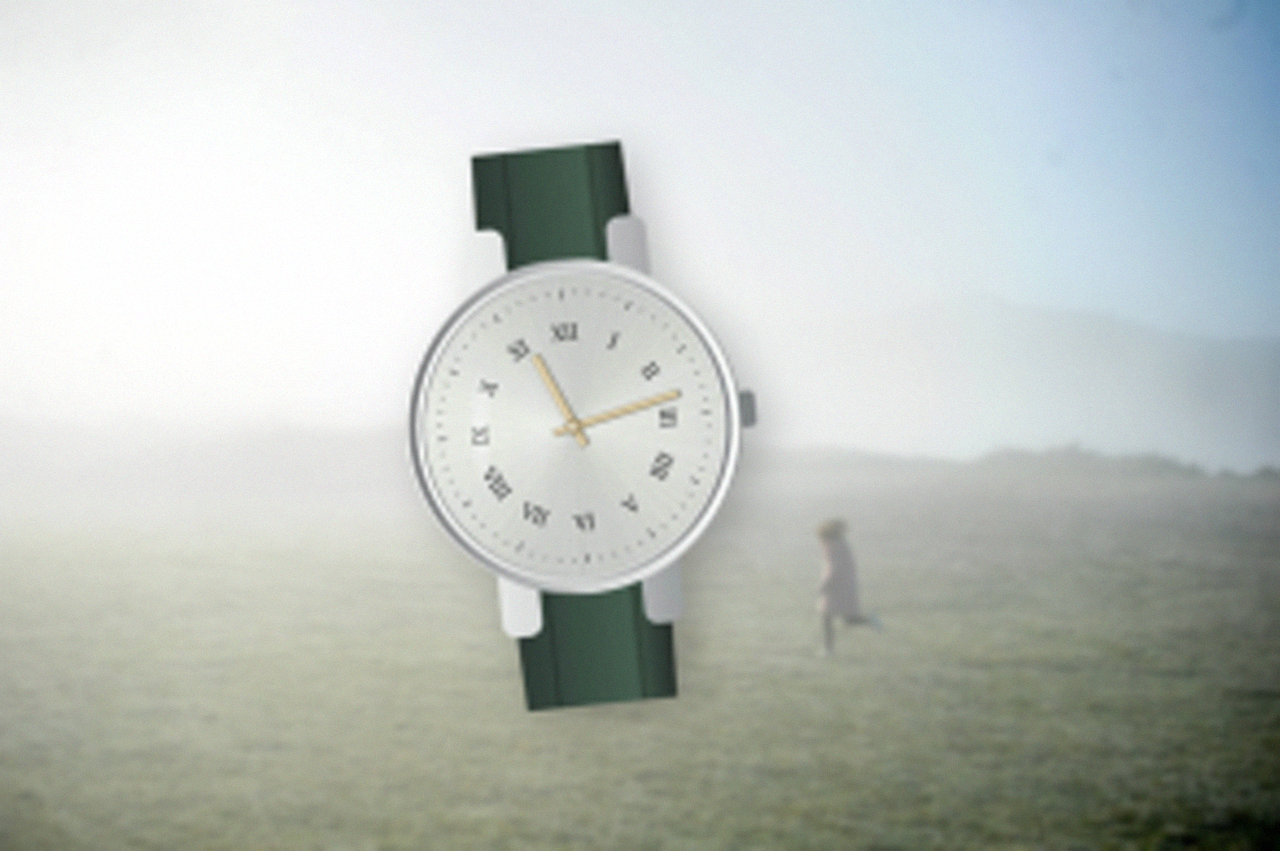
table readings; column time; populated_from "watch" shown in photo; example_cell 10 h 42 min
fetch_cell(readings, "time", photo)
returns 11 h 13 min
